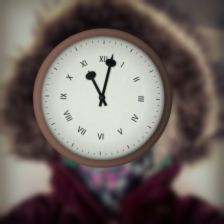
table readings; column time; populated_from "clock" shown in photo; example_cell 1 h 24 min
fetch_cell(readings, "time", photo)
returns 11 h 02 min
